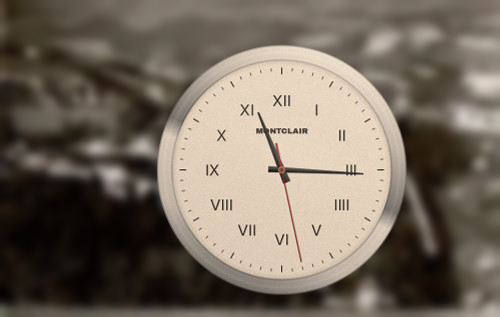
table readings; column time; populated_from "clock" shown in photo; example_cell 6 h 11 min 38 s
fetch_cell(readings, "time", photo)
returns 11 h 15 min 28 s
